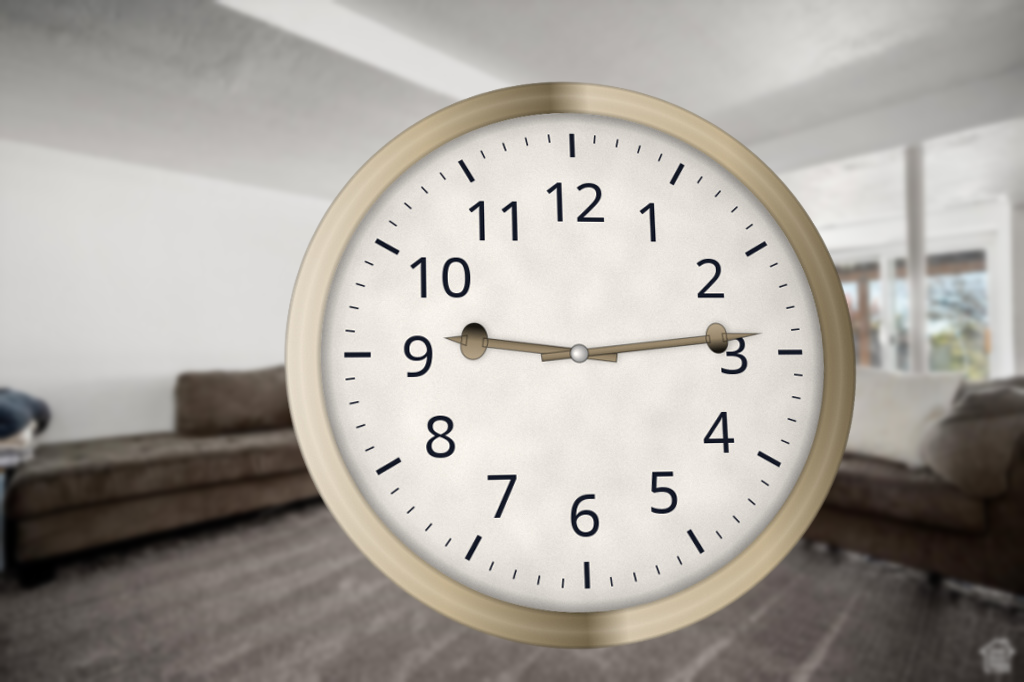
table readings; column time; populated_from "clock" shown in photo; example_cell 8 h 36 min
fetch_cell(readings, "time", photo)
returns 9 h 14 min
